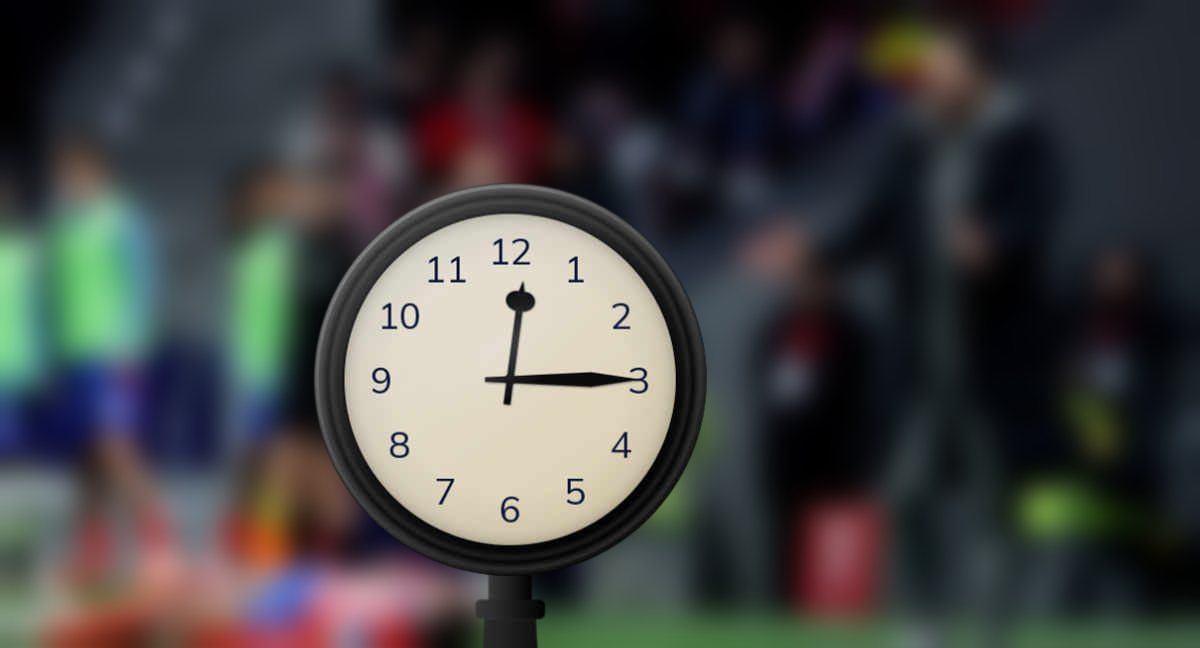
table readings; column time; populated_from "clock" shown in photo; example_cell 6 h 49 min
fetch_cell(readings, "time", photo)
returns 12 h 15 min
